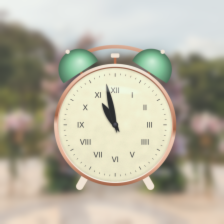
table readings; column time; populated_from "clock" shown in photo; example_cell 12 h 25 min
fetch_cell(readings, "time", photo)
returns 10 h 58 min
